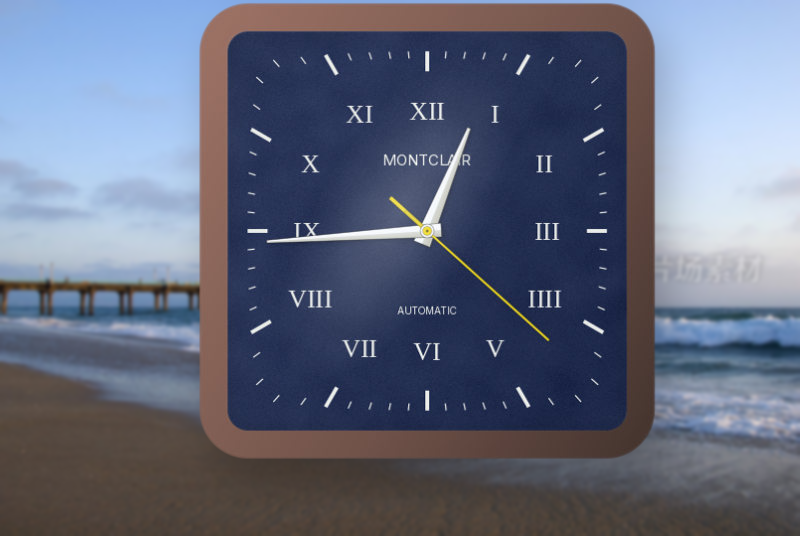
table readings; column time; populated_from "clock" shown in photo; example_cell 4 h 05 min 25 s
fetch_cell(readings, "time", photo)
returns 12 h 44 min 22 s
